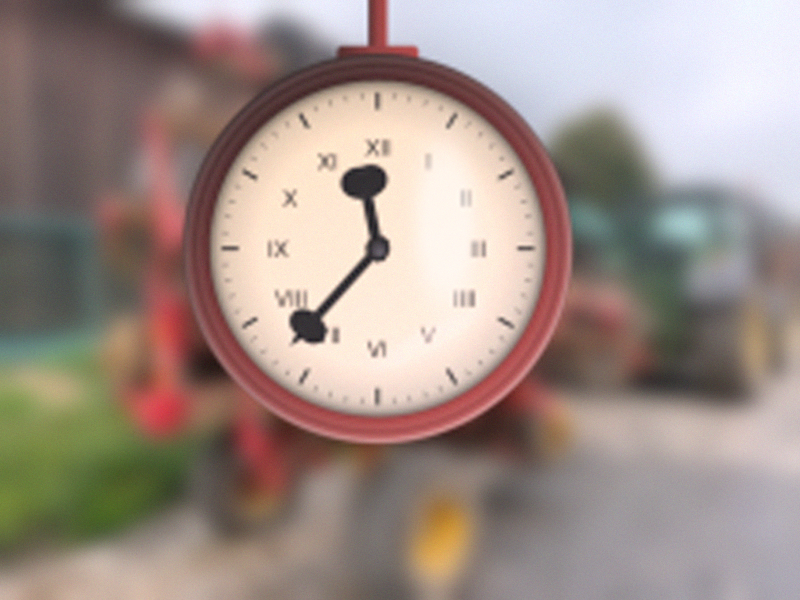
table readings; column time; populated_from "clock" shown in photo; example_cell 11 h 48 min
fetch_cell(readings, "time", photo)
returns 11 h 37 min
